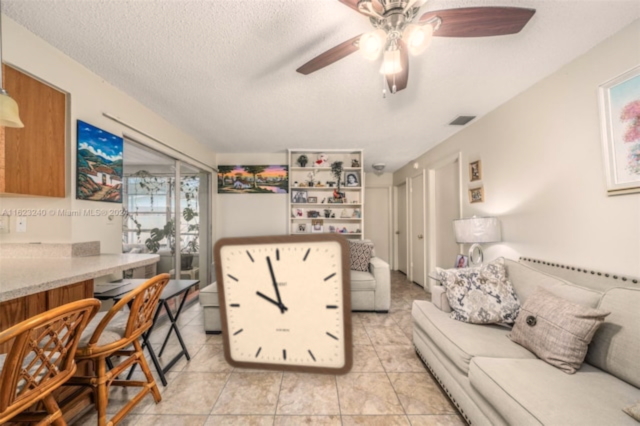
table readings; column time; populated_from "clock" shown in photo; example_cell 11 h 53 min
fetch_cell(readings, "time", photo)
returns 9 h 58 min
